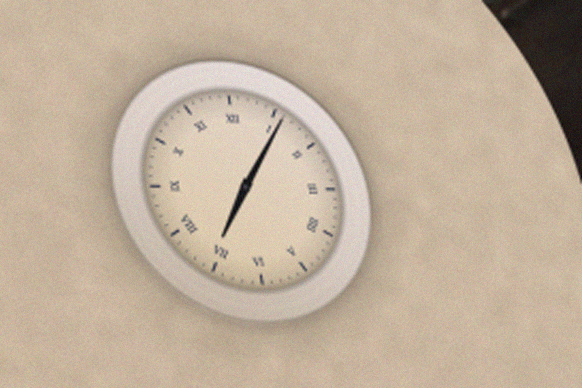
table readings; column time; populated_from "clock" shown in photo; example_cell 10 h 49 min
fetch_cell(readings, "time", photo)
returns 7 h 06 min
